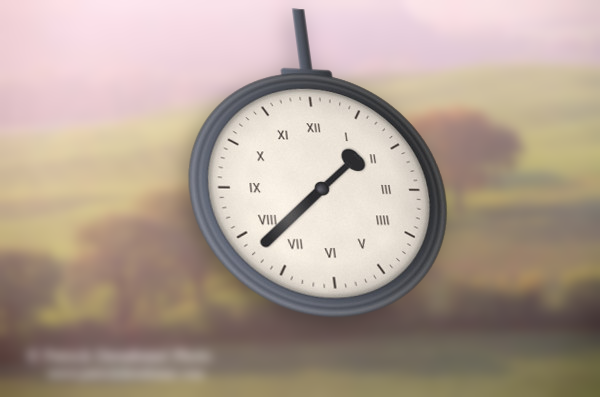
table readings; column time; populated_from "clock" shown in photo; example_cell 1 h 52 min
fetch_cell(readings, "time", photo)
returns 1 h 38 min
